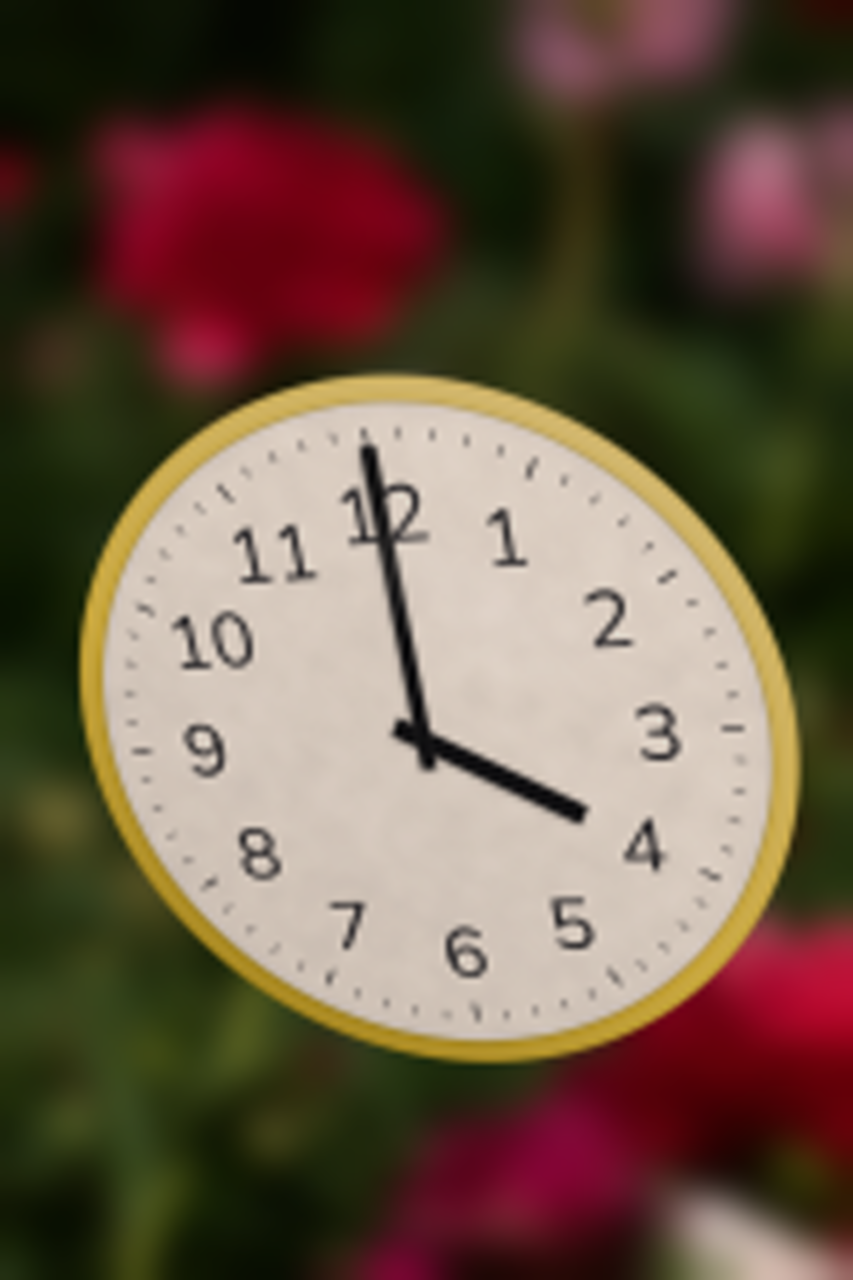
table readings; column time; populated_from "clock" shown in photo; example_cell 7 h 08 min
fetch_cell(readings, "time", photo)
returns 4 h 00 min
